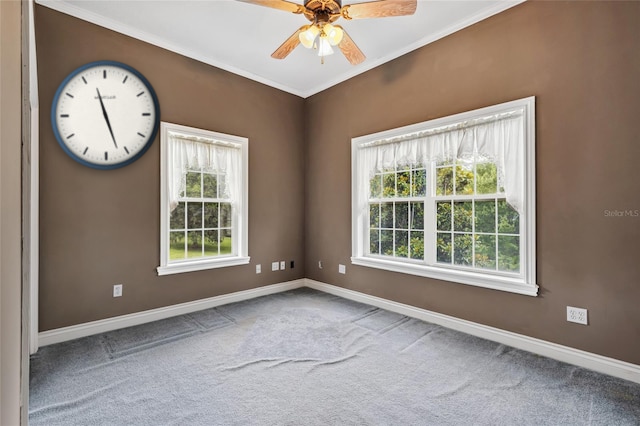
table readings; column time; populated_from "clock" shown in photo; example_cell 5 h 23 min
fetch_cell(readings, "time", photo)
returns 11 h 27 min
